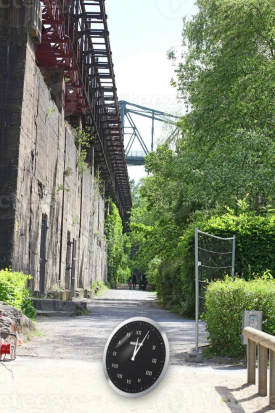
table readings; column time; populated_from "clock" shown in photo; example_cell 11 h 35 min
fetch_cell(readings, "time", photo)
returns 12 h 04 min
